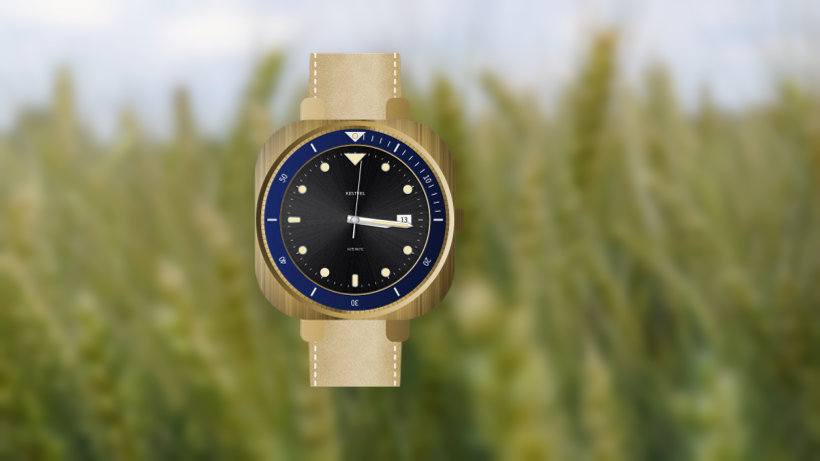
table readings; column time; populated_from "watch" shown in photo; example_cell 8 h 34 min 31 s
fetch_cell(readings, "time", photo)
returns 3 h 16 min 01 s
